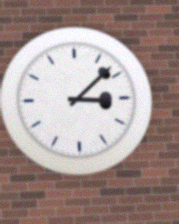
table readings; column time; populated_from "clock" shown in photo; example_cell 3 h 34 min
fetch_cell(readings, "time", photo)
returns 3 h 08 min
